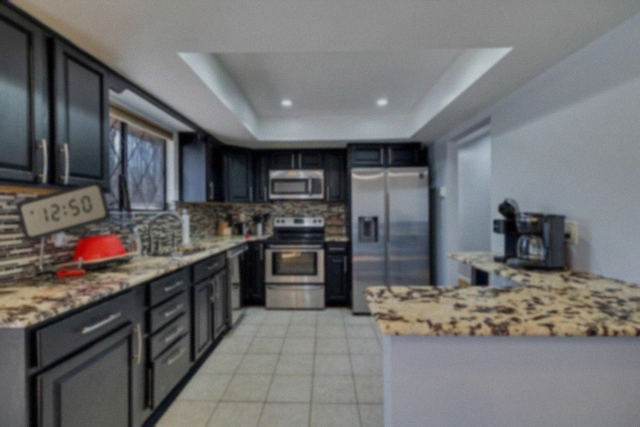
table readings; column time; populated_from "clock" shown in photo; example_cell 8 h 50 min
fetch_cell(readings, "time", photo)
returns 12 h 50 min
